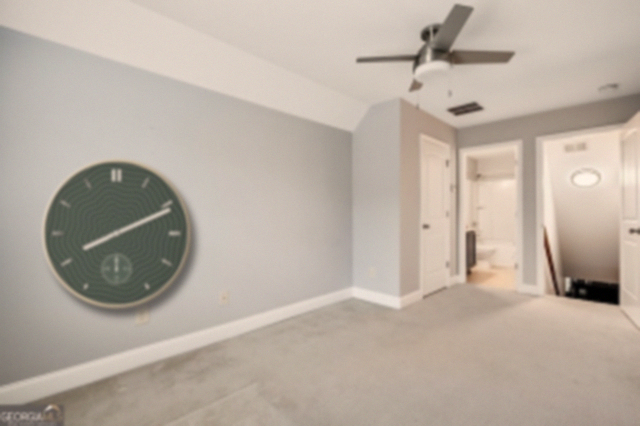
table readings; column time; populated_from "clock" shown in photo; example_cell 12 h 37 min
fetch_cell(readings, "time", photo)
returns 8 h 11 min
